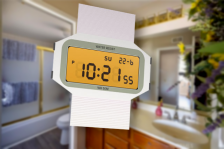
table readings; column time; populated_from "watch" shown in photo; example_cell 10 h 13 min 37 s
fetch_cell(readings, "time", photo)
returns 10 h 21 min 55 s
